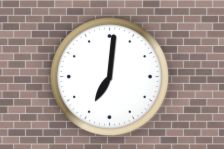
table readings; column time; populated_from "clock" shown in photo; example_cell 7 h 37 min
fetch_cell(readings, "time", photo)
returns 7 h 01 min
